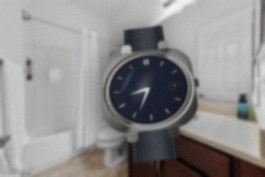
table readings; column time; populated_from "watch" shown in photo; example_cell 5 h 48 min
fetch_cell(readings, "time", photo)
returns 8 h 34 min
